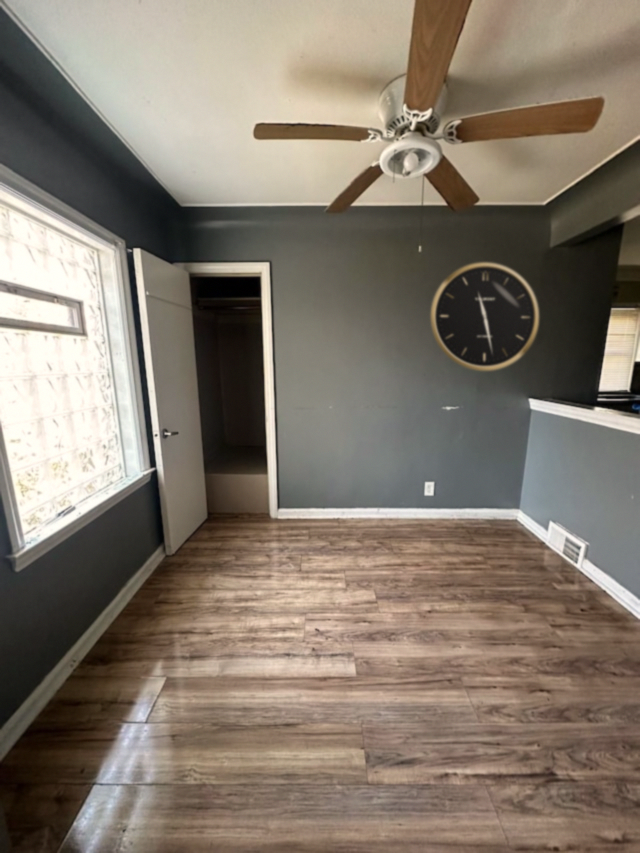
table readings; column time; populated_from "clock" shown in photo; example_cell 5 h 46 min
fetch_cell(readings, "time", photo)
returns 11 h 28 min
